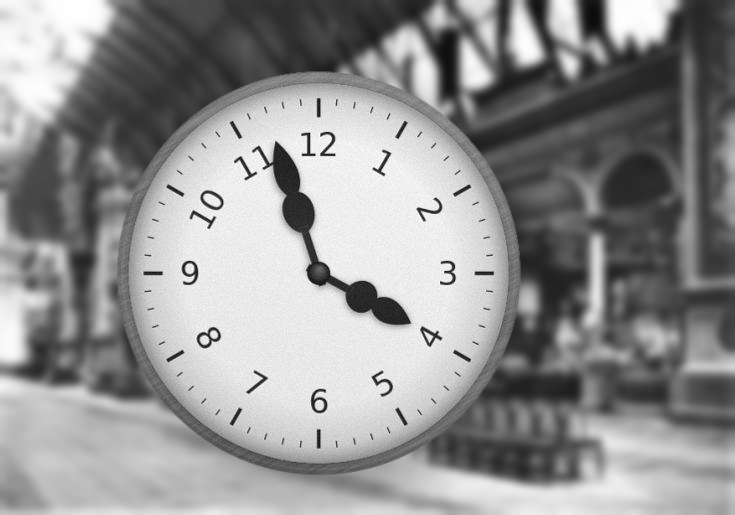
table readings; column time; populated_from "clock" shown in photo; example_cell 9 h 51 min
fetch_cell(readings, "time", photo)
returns 3 h 57 min
